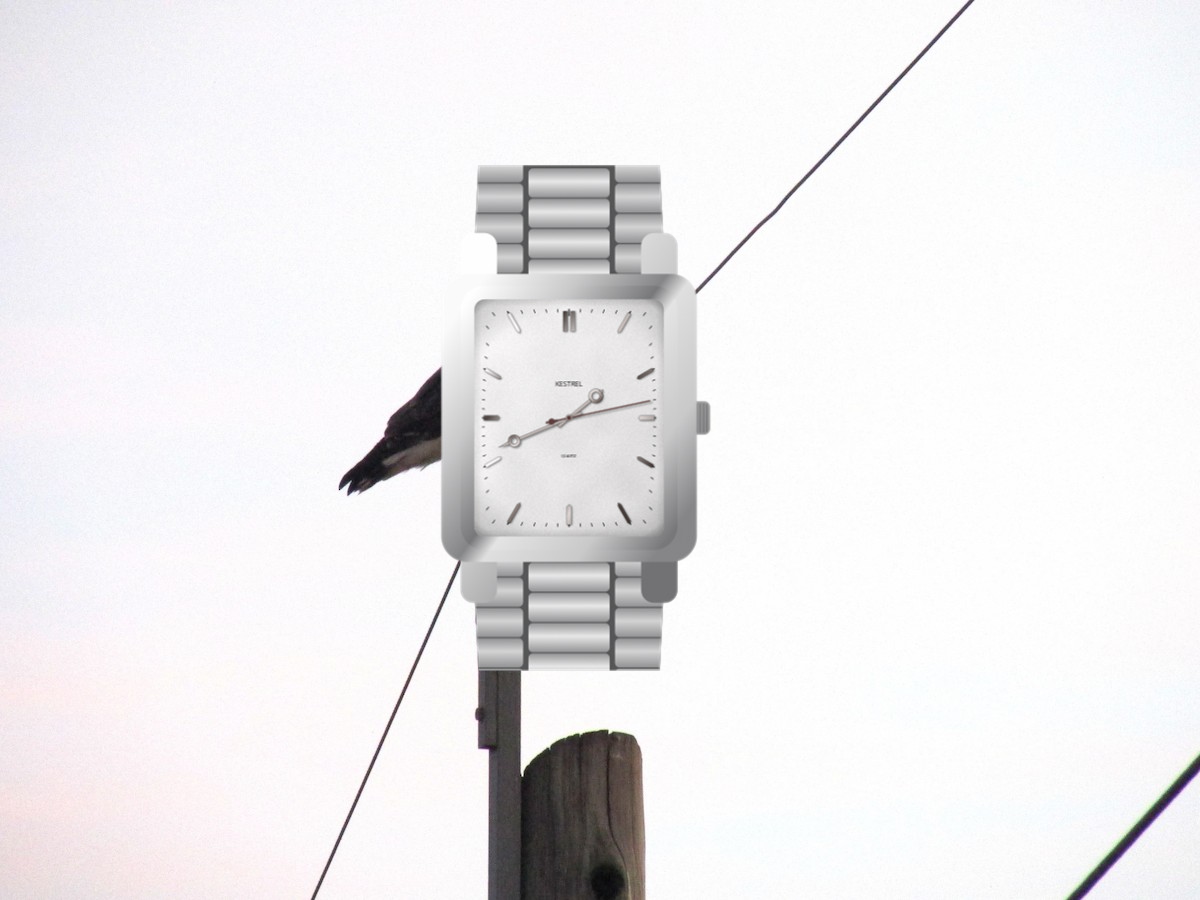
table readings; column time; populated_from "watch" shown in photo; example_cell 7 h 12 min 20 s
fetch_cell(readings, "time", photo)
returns 1 h 41 min 13 s
